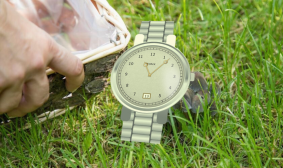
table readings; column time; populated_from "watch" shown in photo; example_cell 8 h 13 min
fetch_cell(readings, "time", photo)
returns 11 h 07 min
